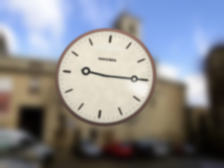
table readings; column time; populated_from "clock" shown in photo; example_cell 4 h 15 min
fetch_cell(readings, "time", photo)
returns 9 h 15 min
